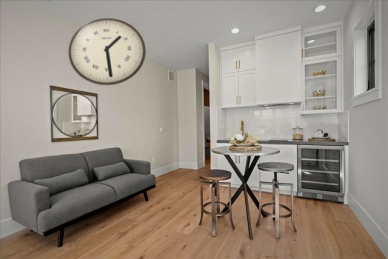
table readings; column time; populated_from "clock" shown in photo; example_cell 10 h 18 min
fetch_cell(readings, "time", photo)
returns 1 h 29 min
